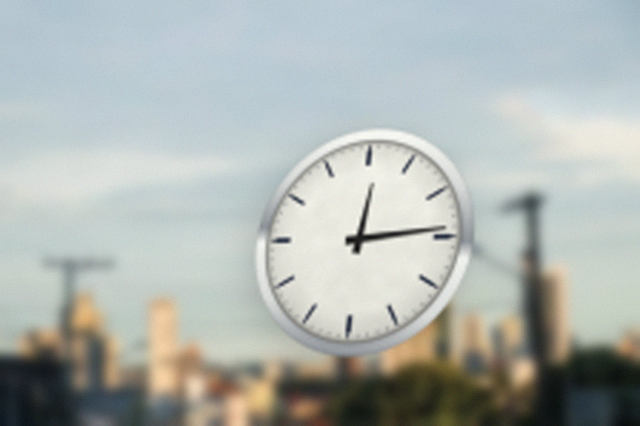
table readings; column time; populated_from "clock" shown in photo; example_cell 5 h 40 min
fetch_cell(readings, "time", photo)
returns 12 h 14 min
